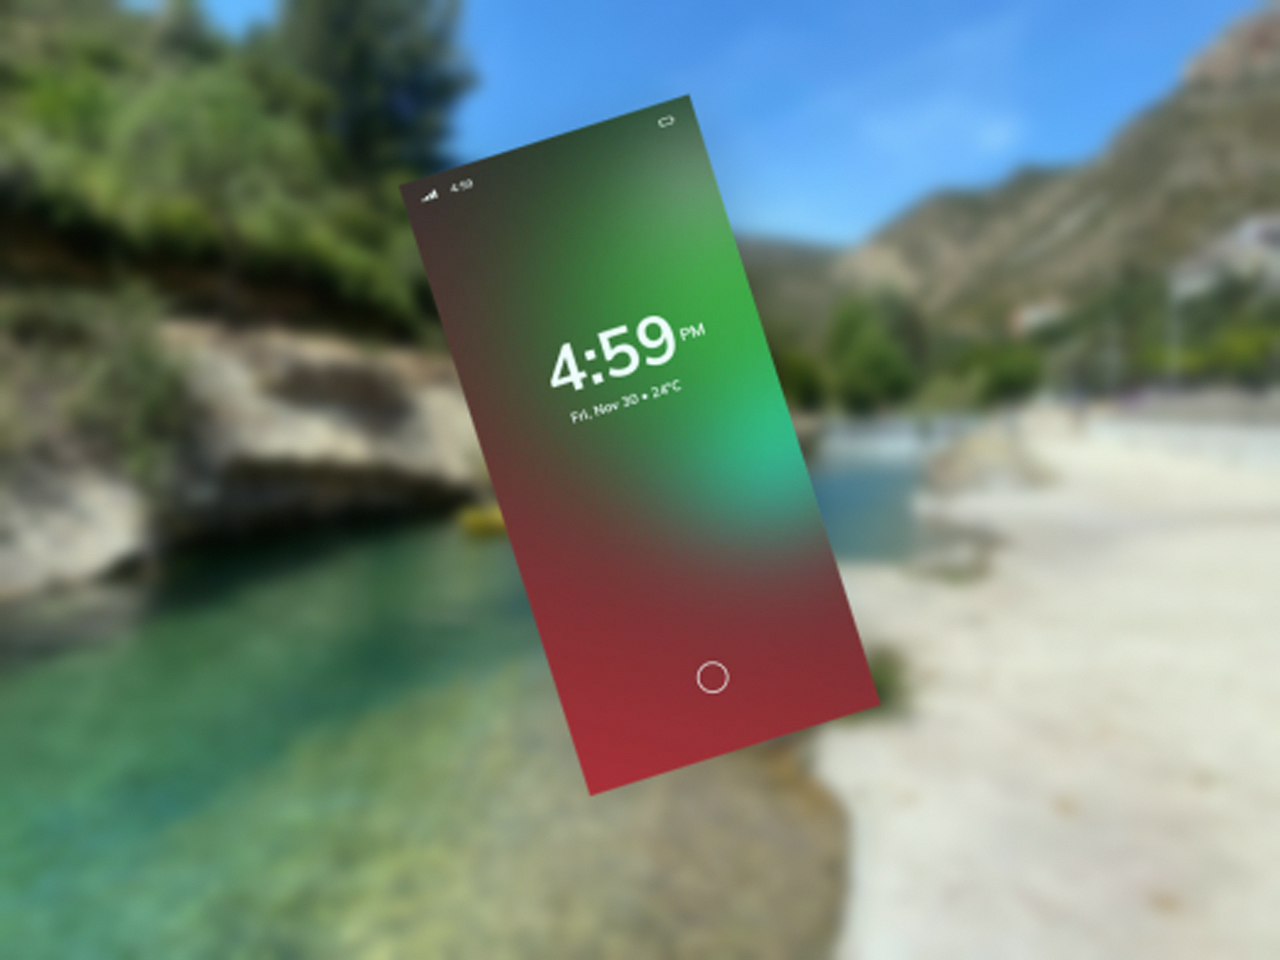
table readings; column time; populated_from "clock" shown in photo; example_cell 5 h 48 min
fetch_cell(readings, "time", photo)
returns 4 h 59 min
